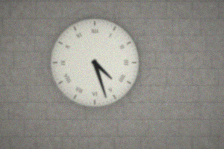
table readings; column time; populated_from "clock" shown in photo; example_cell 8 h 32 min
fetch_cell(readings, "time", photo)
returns 4 h 27 min
